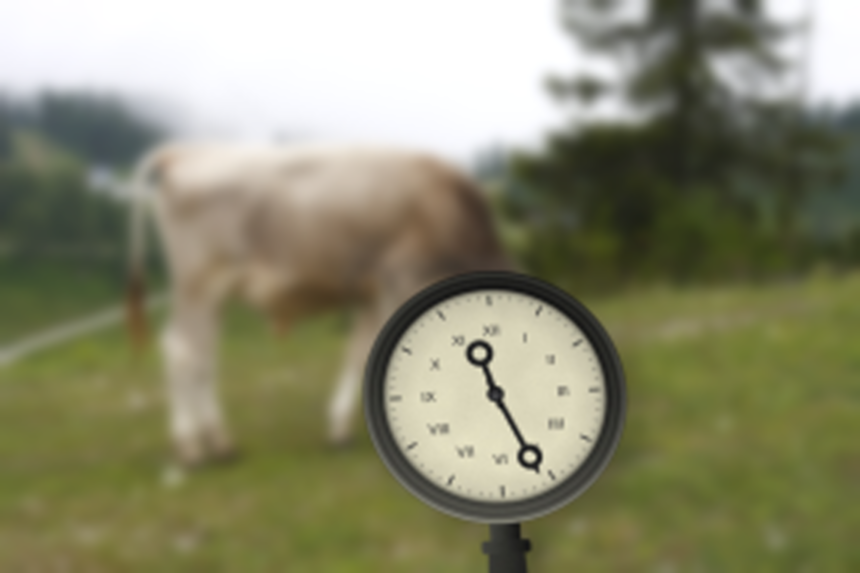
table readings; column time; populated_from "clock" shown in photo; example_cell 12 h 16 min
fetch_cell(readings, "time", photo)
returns 11 h 26 min
